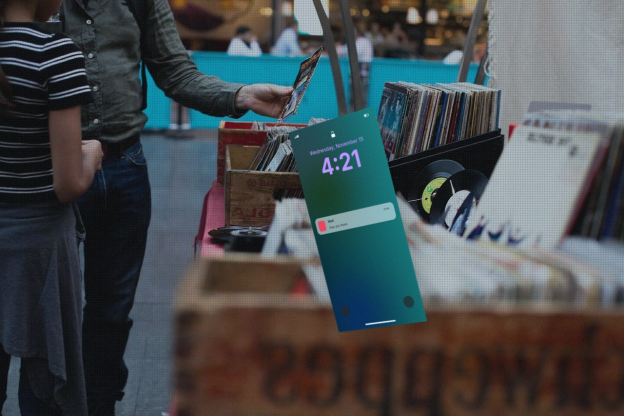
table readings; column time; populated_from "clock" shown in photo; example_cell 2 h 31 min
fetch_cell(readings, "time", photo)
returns 4 h 21 min
